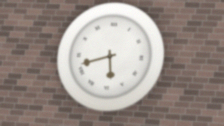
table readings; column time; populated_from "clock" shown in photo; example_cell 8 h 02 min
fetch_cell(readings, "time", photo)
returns 5 h 42 min
